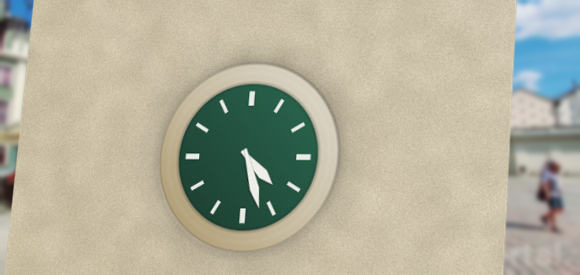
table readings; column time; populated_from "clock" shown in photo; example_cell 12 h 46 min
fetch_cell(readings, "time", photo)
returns 4 h 27 min
